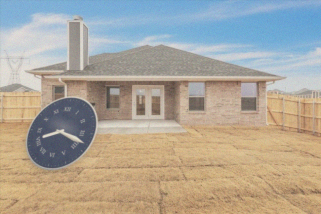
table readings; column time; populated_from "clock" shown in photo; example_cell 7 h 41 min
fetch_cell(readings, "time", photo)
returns 8 h 18 min
